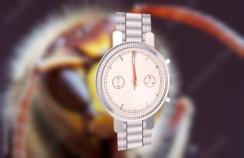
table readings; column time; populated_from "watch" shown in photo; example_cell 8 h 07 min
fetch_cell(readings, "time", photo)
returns 11 h 59 min
